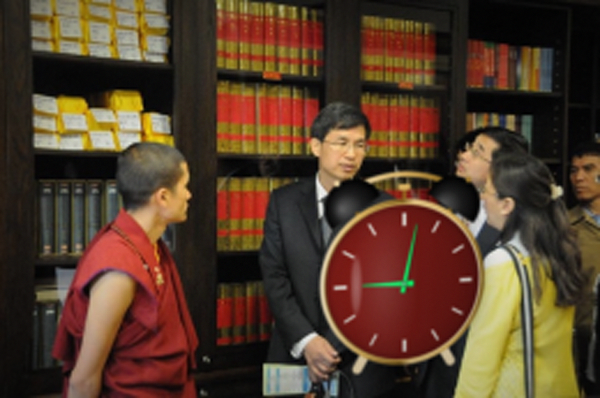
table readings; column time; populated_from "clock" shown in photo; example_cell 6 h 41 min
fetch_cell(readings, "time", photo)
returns 9 h 02 min
